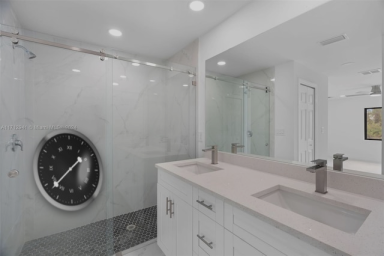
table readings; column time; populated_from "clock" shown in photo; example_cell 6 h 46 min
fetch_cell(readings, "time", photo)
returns 1 h 38 min
